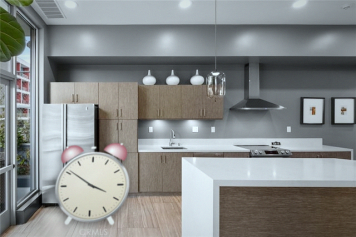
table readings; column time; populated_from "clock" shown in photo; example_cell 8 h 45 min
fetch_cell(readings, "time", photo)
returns 3 h 51 min
